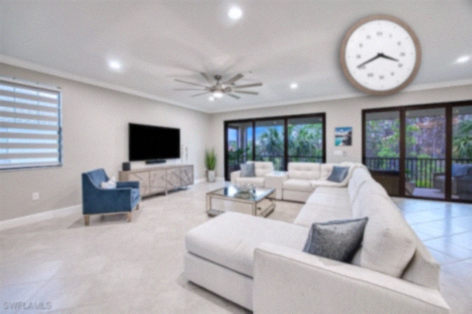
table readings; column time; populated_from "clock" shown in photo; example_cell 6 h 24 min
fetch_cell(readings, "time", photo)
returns 3 h 41 min
